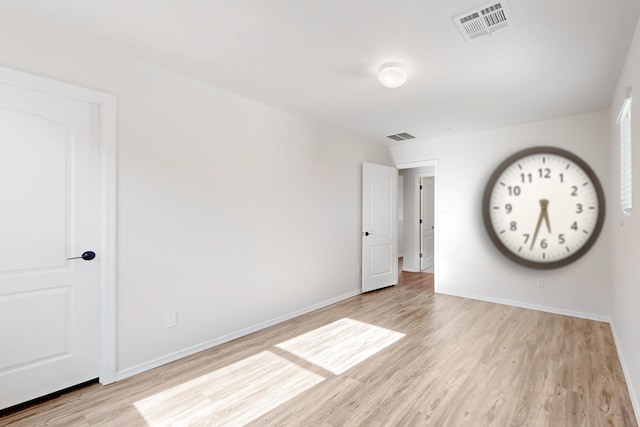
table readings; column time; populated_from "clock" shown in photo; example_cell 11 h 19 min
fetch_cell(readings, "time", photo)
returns 5 h 33 min
